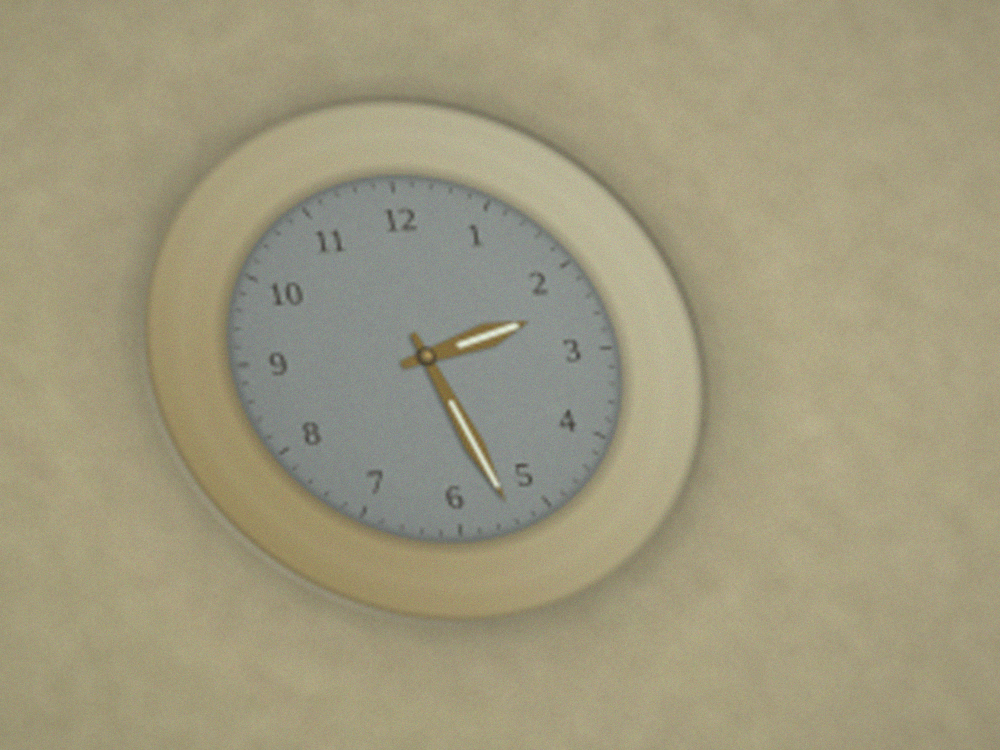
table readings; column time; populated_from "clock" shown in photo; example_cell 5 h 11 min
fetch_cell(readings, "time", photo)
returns 2 h 27 min
